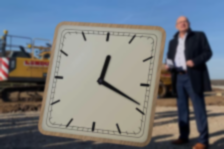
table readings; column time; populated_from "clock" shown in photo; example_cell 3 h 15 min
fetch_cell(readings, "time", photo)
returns 12 h 19 min
